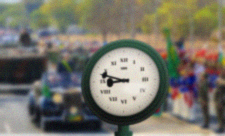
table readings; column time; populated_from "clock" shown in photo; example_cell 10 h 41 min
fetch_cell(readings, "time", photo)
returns 8 h 48 min
